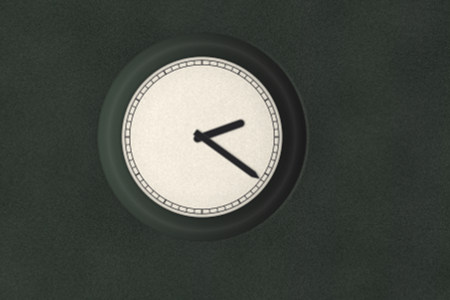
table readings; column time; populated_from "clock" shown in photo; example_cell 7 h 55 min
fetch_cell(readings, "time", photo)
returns 2 h 21 min
